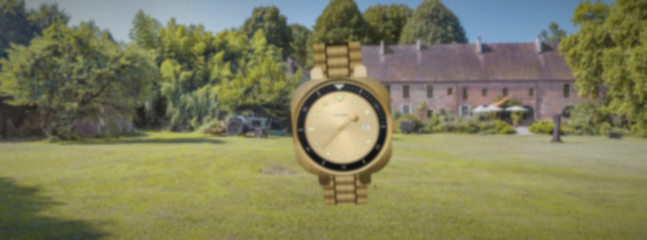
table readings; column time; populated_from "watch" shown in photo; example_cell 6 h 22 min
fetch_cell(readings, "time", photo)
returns 1 h 38 min
